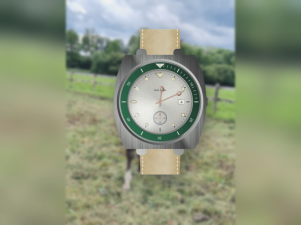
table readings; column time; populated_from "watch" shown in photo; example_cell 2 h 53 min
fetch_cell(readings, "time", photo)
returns 12 h 11 min
